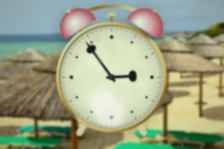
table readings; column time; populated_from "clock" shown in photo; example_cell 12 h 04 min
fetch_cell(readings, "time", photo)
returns 2 h 54 min
